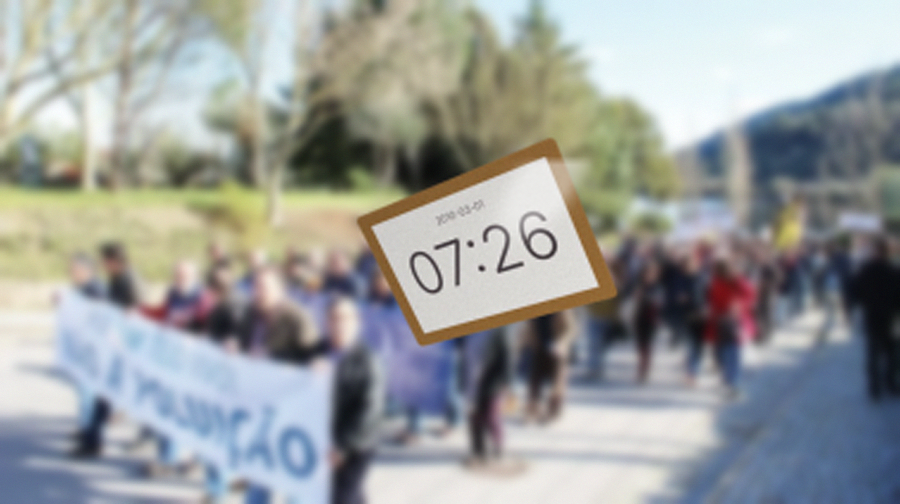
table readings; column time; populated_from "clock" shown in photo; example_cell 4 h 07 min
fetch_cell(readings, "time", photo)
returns 7 h 26 min
